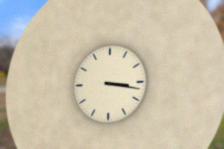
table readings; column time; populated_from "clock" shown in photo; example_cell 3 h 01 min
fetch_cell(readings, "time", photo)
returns 3 h 17 min
